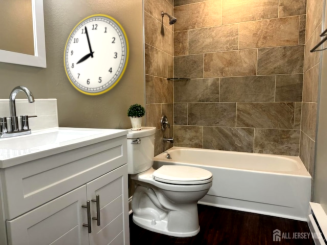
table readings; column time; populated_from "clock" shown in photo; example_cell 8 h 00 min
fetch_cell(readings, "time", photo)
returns 7 h 56 min
